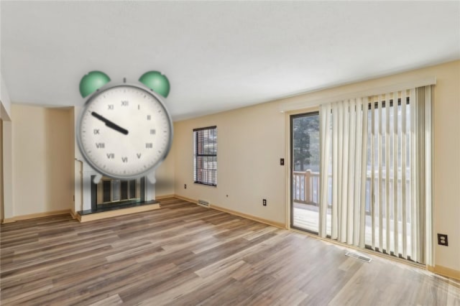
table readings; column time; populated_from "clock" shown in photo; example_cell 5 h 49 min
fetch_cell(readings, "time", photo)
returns 9 h 50 min
